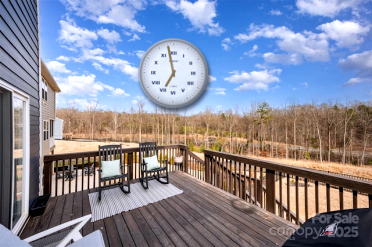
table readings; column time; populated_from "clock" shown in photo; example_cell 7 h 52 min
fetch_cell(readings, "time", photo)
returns 6 h 58 min
